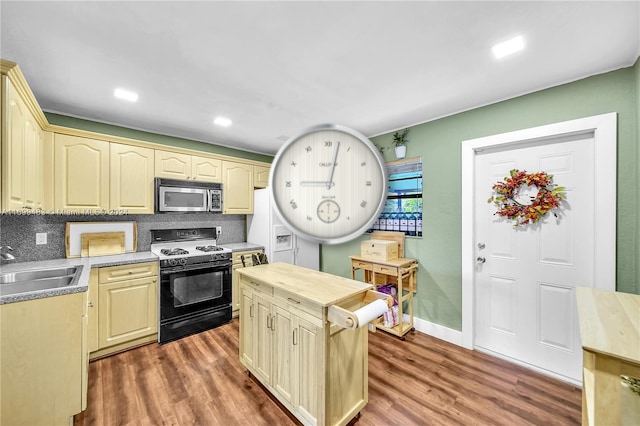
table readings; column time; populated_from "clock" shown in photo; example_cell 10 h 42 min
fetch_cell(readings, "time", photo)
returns 9 h 02 min
